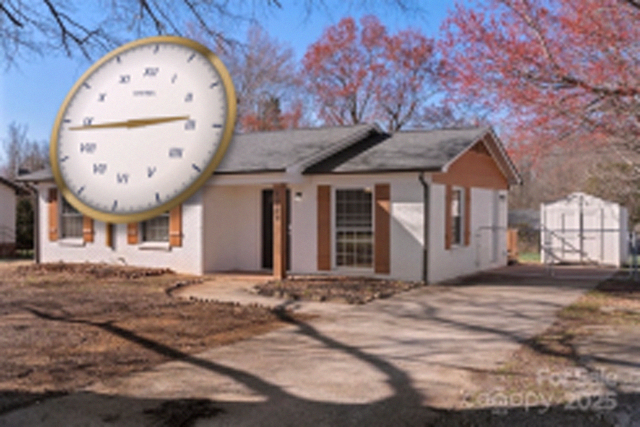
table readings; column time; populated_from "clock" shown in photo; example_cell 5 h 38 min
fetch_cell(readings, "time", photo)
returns 2 h 44 min
